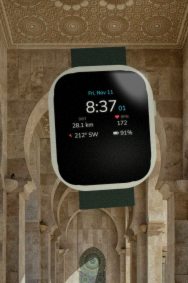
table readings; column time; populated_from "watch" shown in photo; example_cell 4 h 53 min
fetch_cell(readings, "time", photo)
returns 8 h 37 min
